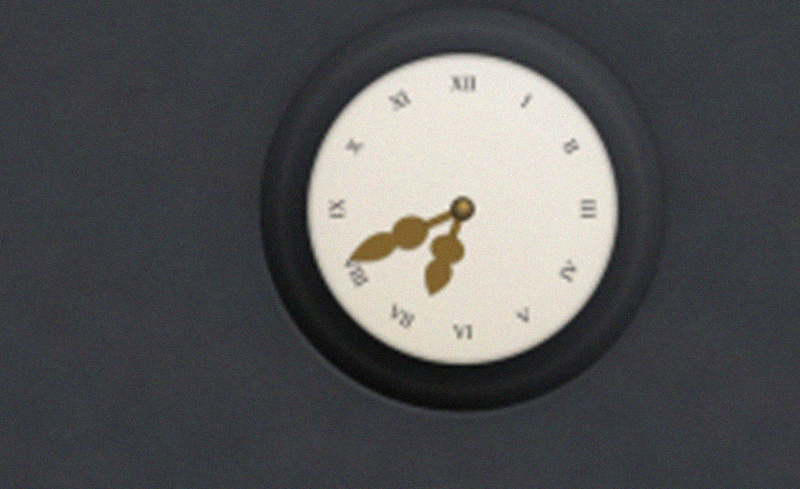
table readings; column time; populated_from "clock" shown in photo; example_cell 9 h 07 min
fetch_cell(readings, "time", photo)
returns 6 h 41 min
